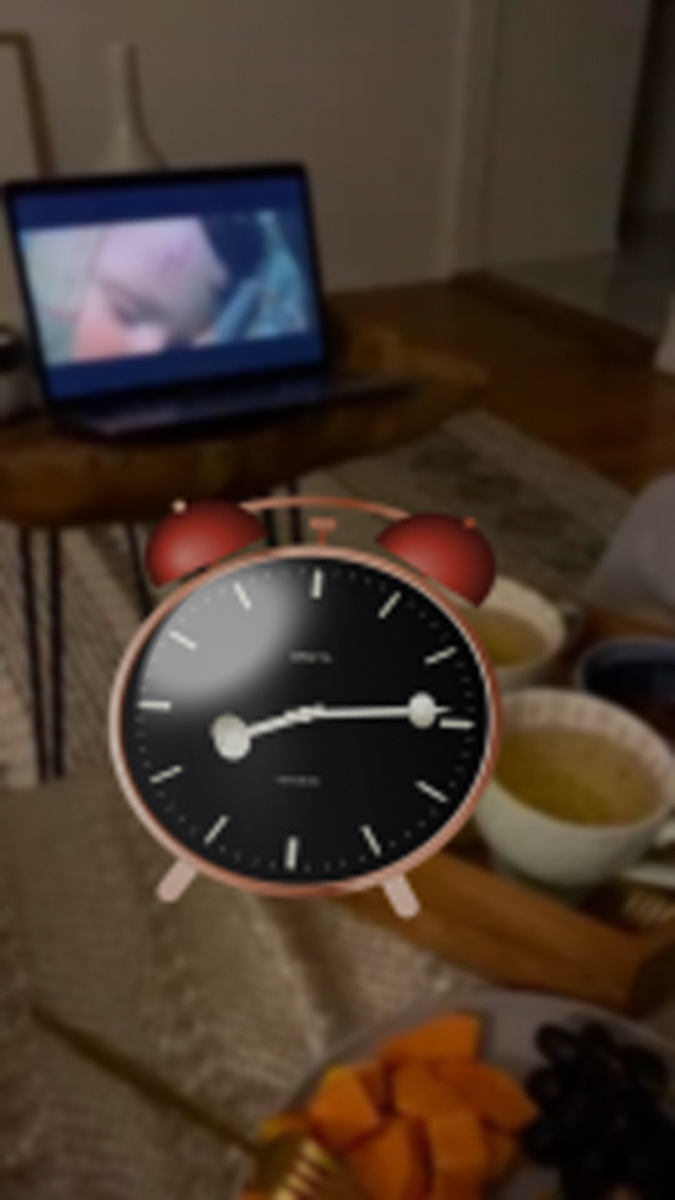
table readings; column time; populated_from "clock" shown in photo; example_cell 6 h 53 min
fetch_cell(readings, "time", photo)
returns 8 h 14 min
